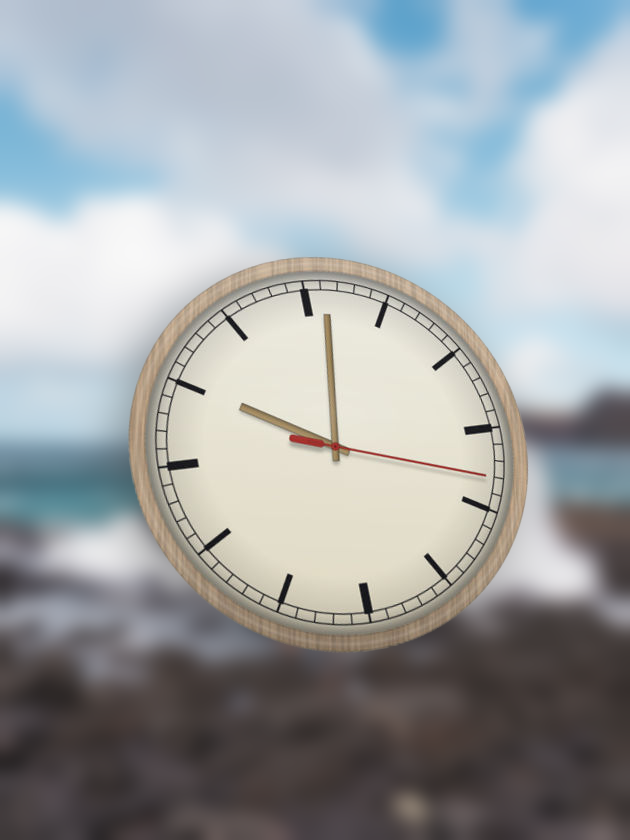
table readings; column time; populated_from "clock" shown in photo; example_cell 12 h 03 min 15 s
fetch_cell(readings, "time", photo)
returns 10 h 01 min 18 s
